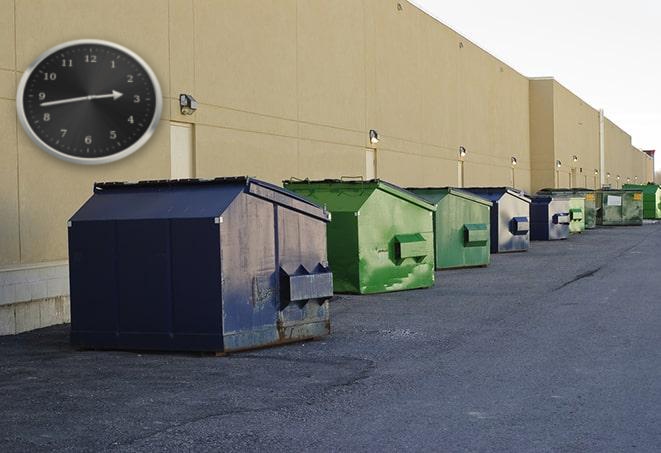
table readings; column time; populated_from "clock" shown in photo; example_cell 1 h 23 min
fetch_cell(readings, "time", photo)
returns 2 h 43 min
